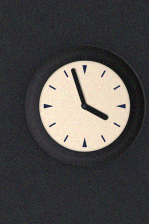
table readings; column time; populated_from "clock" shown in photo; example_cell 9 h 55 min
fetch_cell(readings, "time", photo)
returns 3 h 57 min
